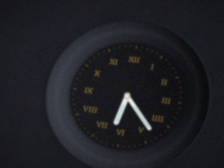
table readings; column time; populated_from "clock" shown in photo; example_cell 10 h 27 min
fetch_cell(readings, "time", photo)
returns 6 h 23 min
